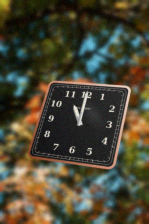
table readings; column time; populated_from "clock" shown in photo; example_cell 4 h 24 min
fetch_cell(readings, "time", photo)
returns 11 h 00 min
